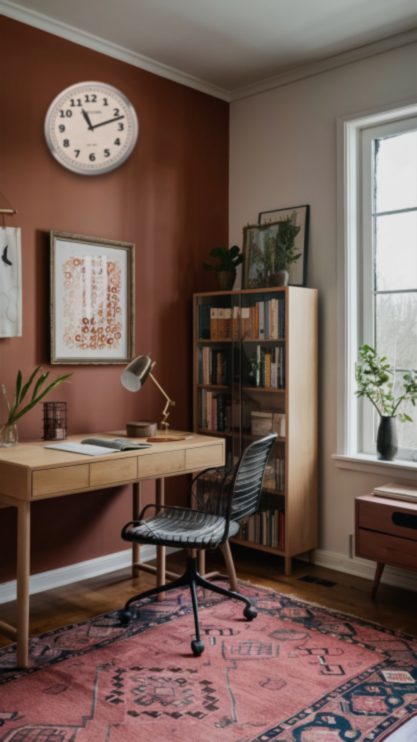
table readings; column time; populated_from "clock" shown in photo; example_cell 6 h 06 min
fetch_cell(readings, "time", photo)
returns 11 h 12 min
